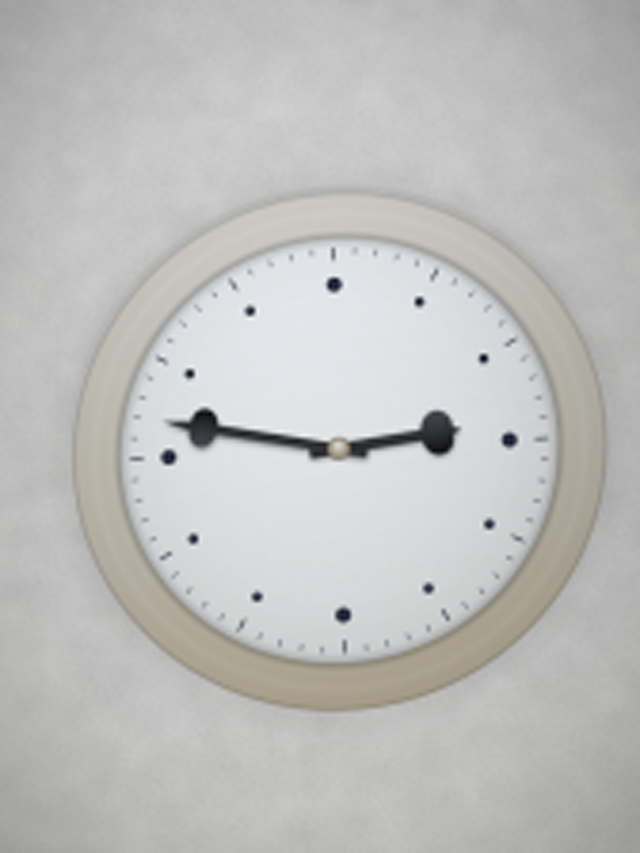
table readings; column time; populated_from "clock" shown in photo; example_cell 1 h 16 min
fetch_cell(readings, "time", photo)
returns 2 h 47 min
